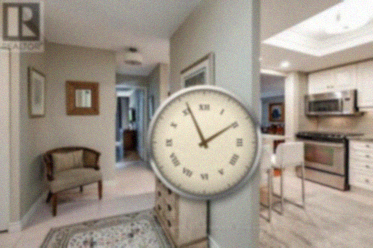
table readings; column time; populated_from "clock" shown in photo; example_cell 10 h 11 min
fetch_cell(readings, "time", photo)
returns 1 h 56 min
